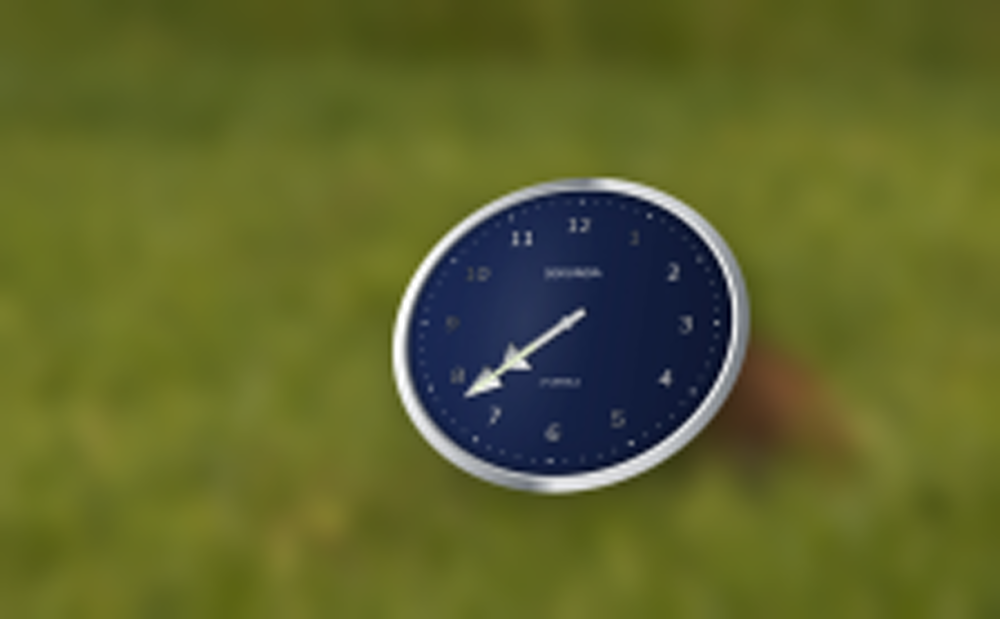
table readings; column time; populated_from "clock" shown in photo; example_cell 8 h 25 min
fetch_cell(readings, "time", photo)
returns 7 h 38 min
